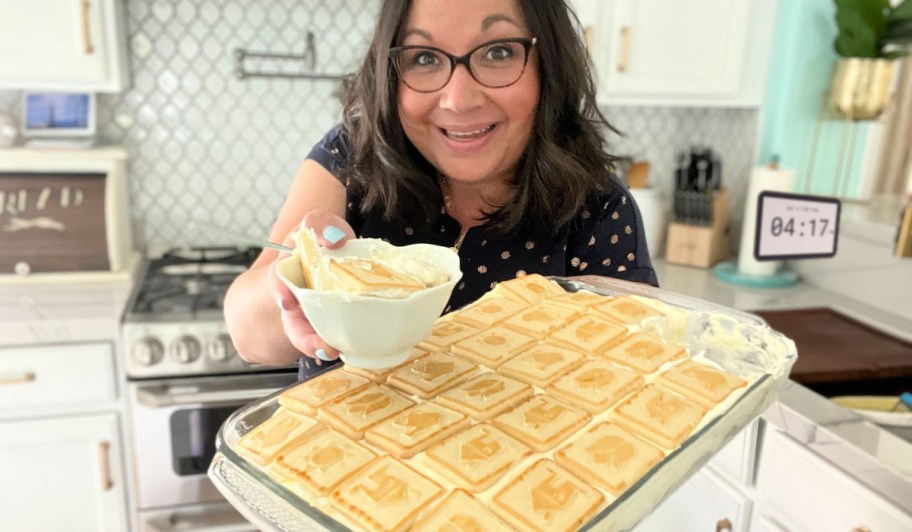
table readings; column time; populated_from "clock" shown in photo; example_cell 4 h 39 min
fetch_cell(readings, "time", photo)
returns 4 h 17 min
